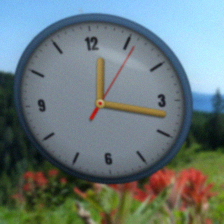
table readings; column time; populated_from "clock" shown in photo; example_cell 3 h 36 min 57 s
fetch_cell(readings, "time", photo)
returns 12 h 17 min 06 s
